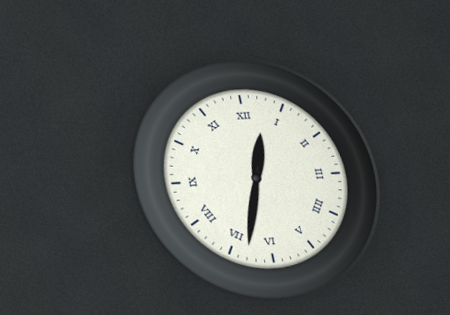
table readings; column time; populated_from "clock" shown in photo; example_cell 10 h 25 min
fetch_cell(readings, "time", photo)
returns 12 h 33 min
